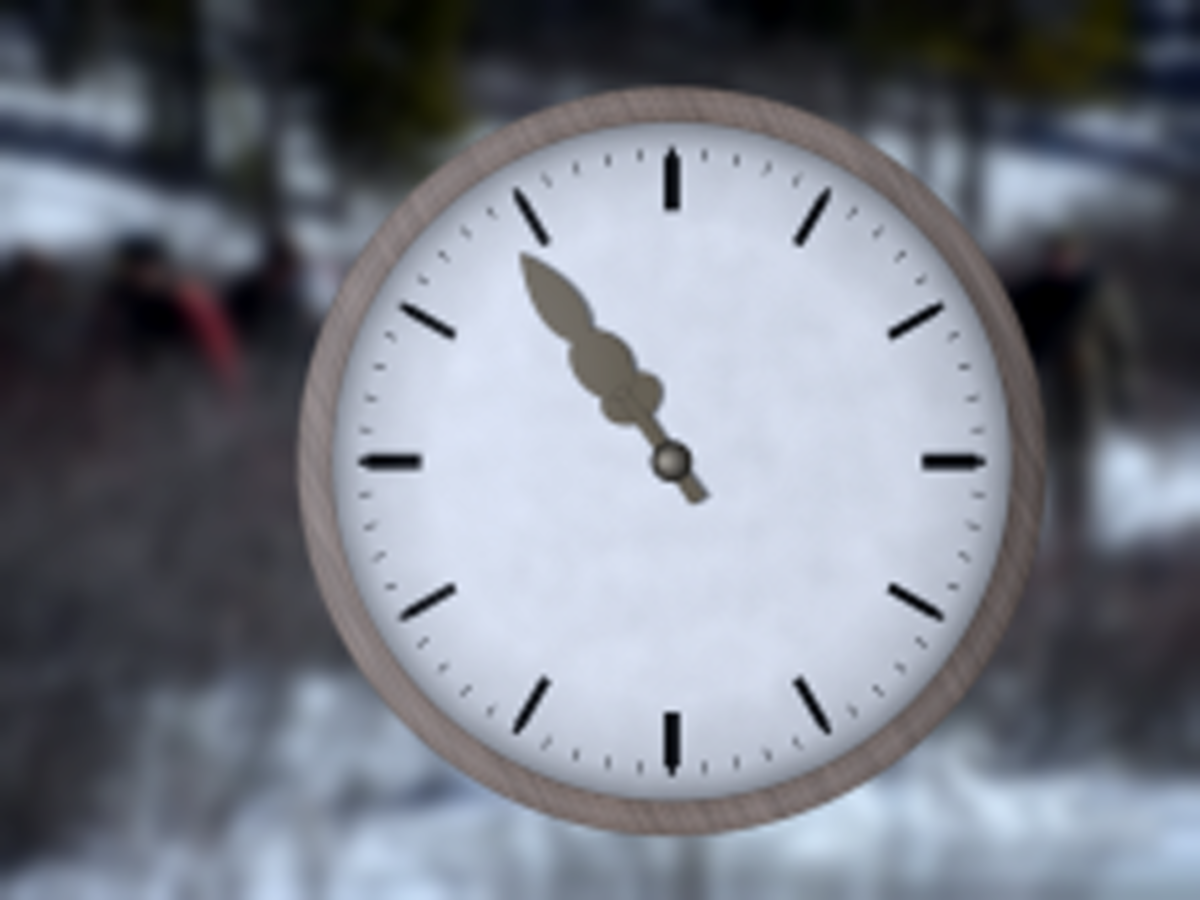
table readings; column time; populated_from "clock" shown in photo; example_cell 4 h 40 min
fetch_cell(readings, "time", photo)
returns 10 h 54 min
